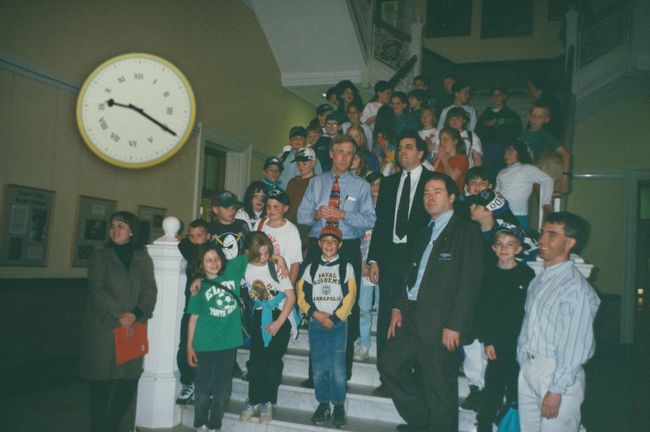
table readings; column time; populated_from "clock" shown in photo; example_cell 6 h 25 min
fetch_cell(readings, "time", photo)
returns 9 h 20 min
